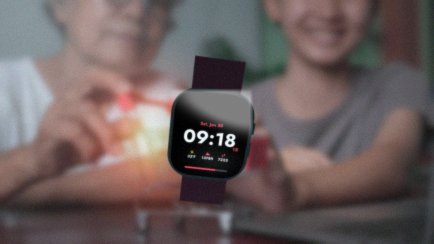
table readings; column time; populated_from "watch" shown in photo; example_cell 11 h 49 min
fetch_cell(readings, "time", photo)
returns 9 h 18 min
